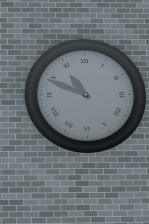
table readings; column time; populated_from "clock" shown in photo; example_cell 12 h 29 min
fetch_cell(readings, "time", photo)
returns 10 h 49 min
